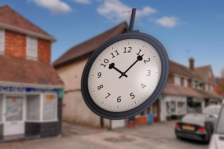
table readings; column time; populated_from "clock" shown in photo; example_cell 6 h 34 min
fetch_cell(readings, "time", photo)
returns 10 h 07 min
